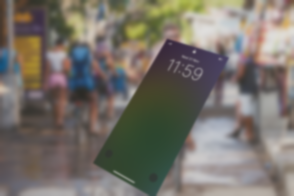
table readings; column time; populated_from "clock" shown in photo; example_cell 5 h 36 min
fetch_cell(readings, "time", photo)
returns 11 h 59 min
